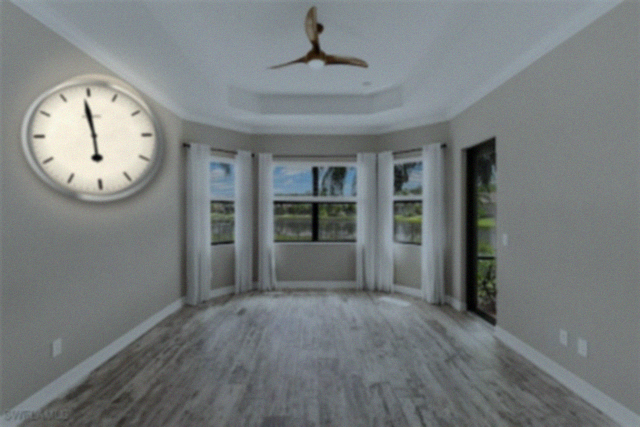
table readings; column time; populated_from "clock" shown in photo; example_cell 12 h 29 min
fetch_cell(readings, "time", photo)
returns 5 h 59 min
